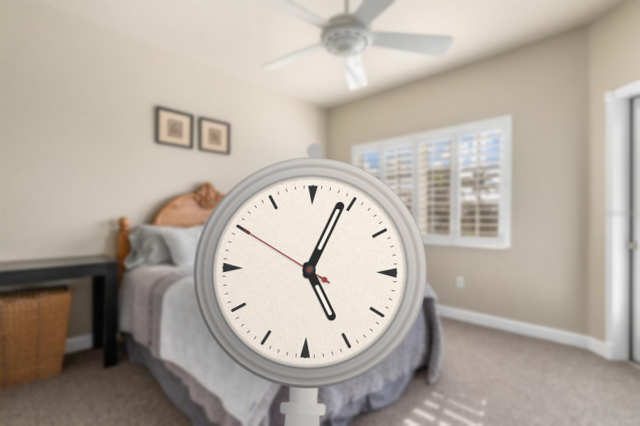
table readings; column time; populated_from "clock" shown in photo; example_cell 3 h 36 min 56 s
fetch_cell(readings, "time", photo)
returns 5 h 03 min 50 s
